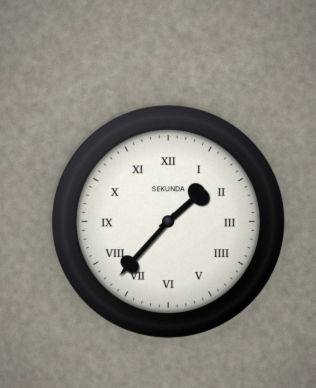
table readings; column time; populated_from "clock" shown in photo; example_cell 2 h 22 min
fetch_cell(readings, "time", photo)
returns 1 h 37 min
